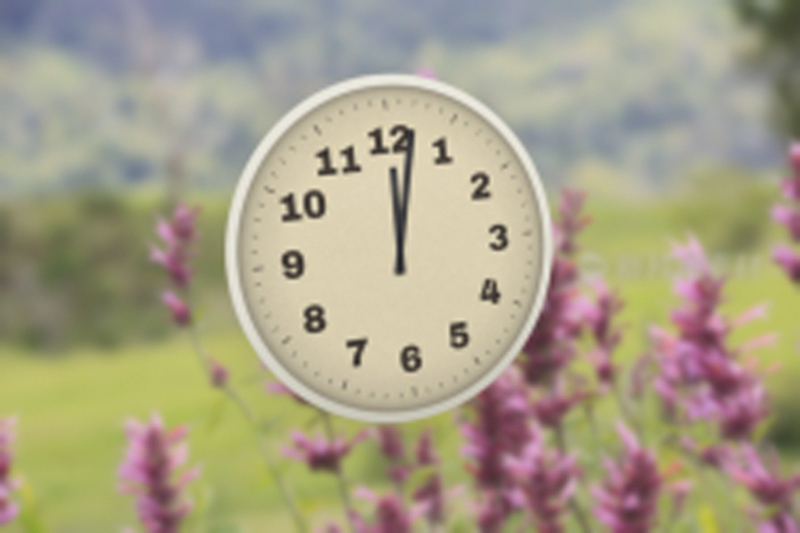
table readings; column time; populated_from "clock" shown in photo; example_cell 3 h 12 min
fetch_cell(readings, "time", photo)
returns 12 h 02 min
